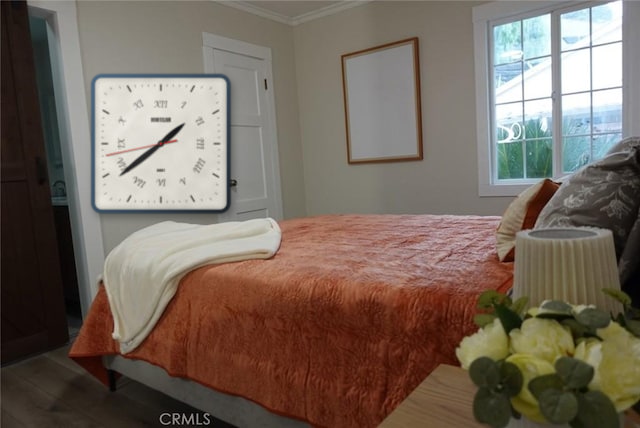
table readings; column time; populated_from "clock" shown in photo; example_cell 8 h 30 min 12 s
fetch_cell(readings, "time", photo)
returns 1 h 38 min 43 s
